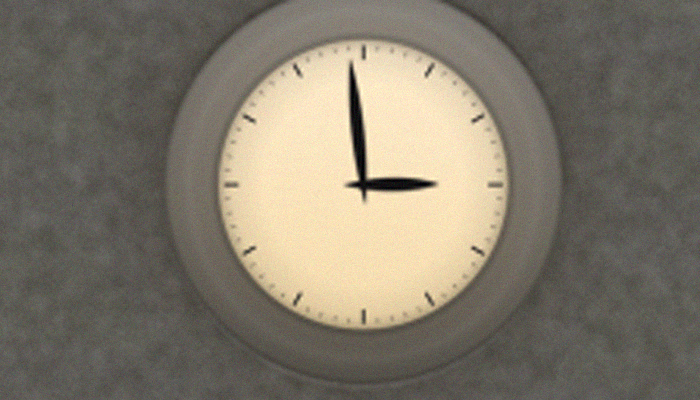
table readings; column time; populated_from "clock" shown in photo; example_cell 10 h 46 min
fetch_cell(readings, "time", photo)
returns 2 h 59 min
